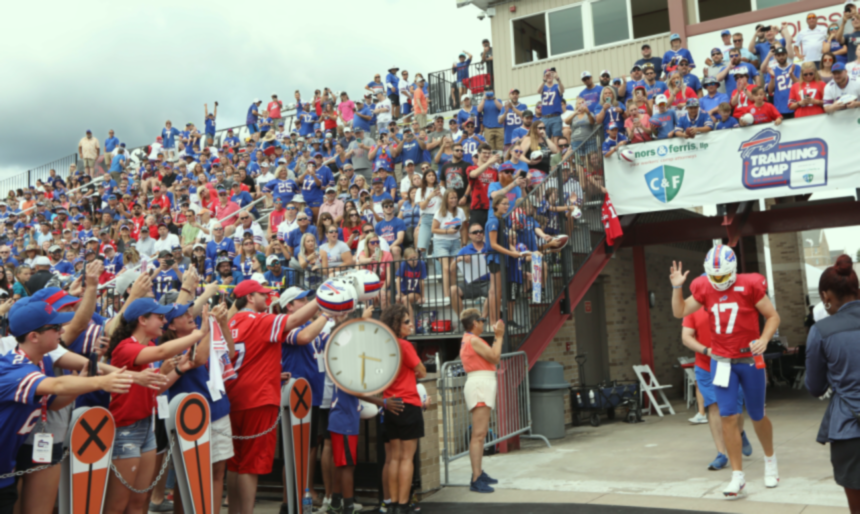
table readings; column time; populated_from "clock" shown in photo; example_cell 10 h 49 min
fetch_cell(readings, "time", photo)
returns 3 h 31 min
